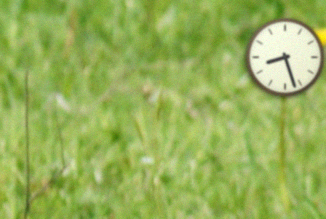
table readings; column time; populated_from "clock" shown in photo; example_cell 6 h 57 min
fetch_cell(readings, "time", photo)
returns 8 h 27 min
